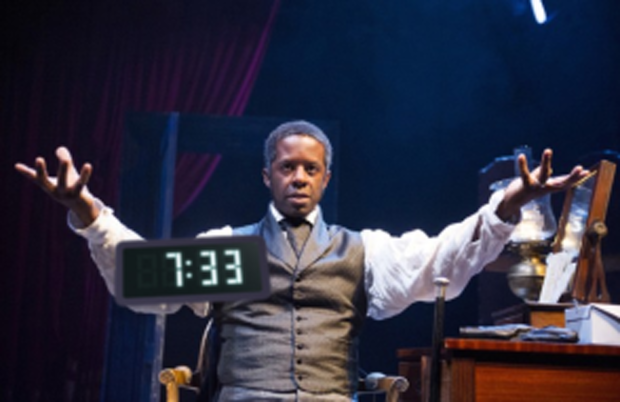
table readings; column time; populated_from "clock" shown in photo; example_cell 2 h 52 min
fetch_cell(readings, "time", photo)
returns 7 h 33 min
